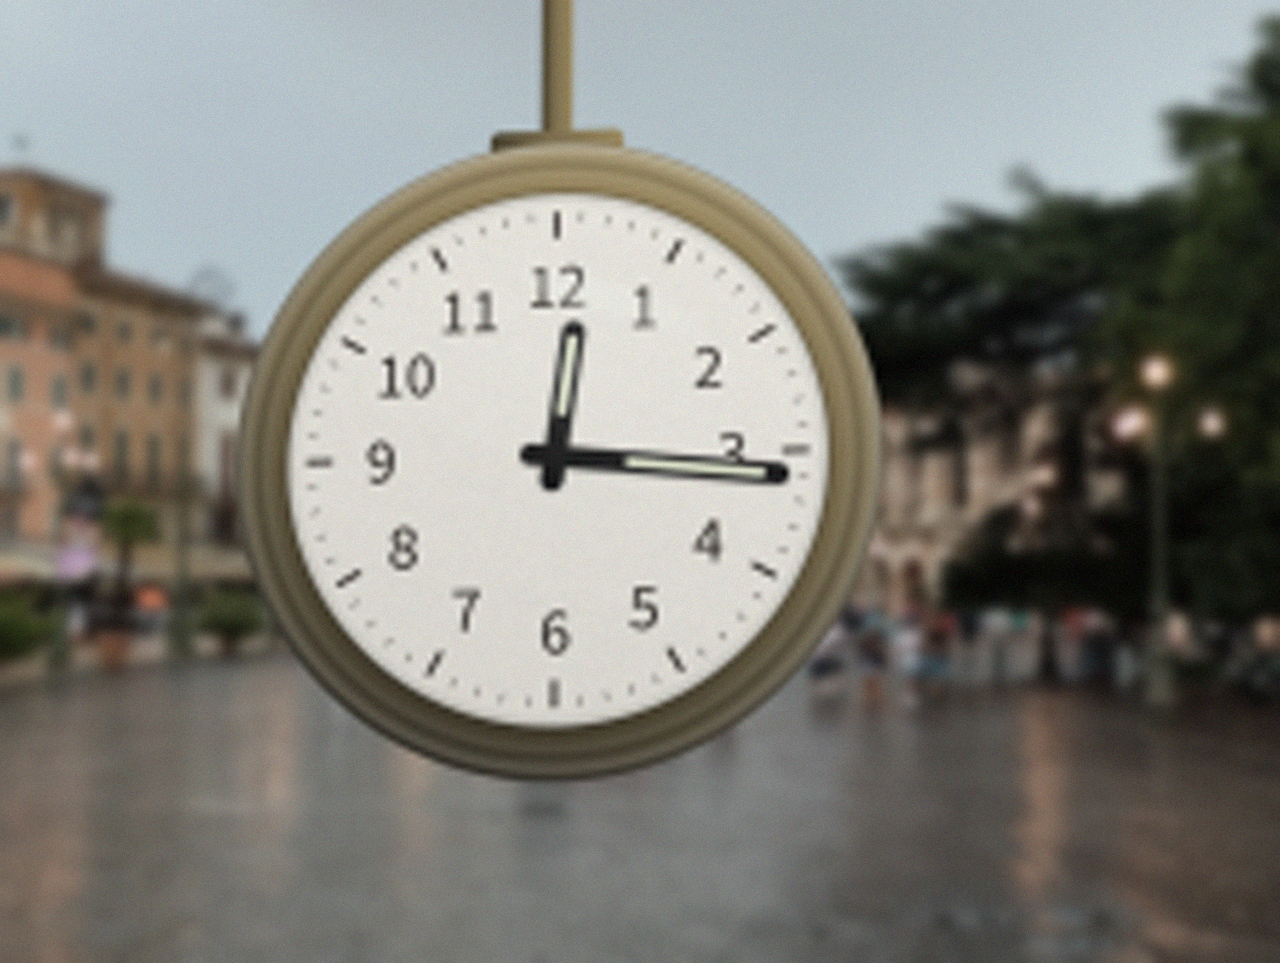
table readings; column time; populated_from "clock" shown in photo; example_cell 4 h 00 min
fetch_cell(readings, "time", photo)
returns 12 h 16 min
